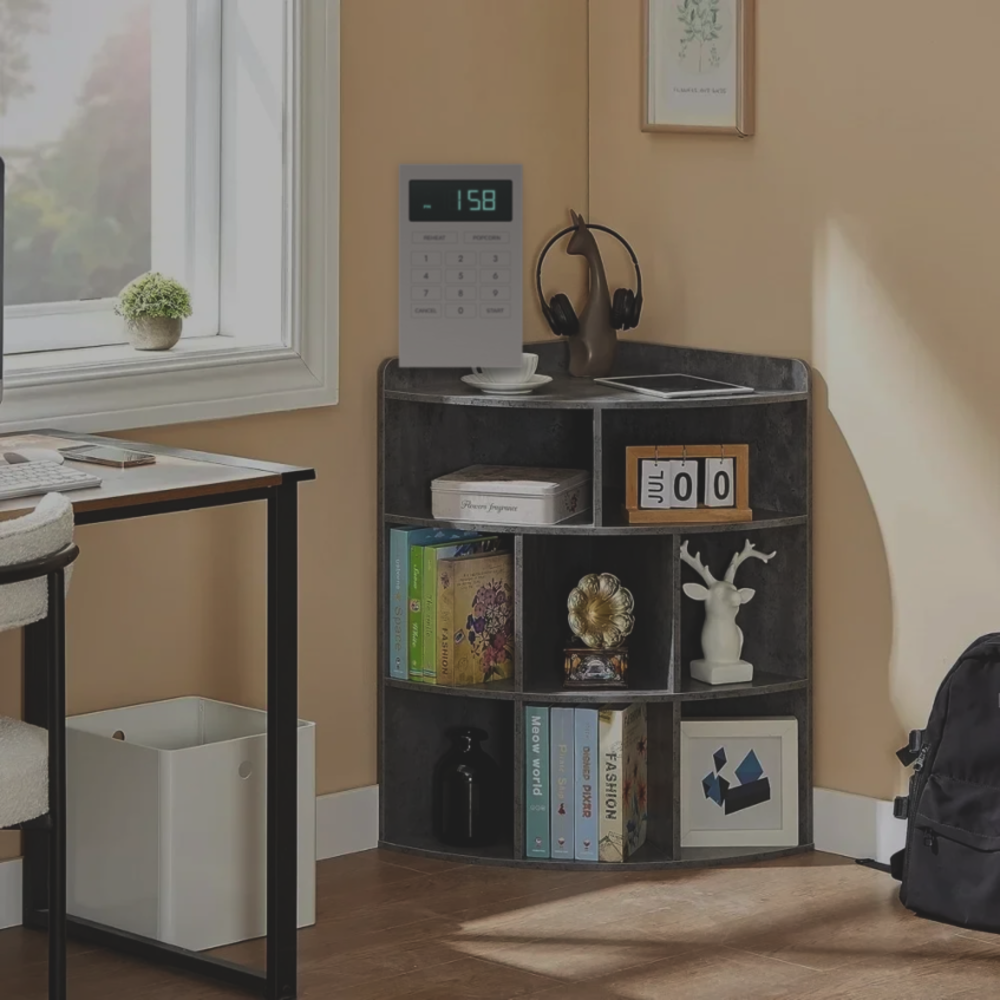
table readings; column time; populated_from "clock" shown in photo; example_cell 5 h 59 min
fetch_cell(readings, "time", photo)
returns 1 h 58 min
